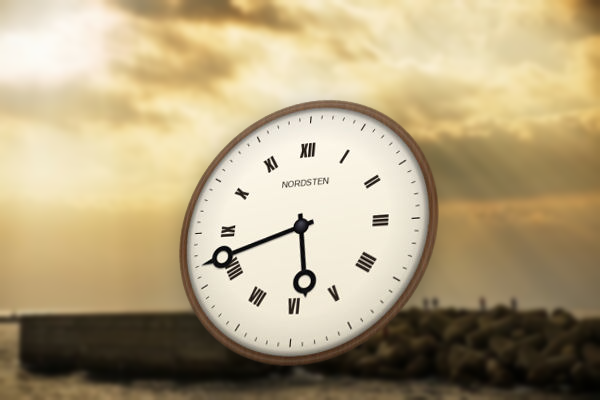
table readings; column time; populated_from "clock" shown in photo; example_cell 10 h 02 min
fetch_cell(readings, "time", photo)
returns 5 h 42 min
